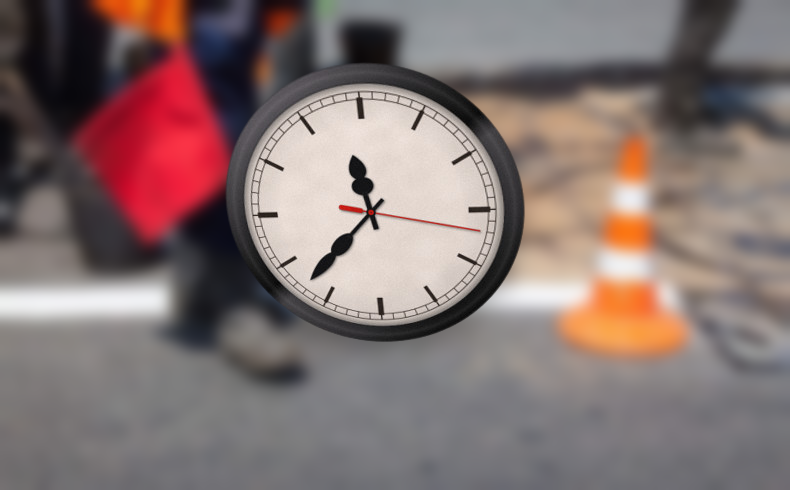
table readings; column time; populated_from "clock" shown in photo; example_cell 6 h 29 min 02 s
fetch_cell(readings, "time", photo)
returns 11 h 37 min 17 s
